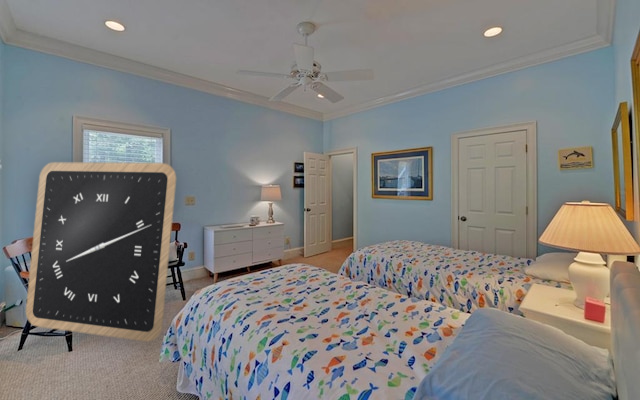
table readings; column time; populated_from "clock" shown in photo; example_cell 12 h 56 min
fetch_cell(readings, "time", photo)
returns 8 h 11 min
